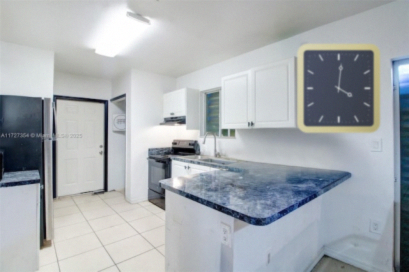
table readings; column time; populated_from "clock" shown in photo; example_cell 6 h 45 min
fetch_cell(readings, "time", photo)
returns 4 h 01 min
